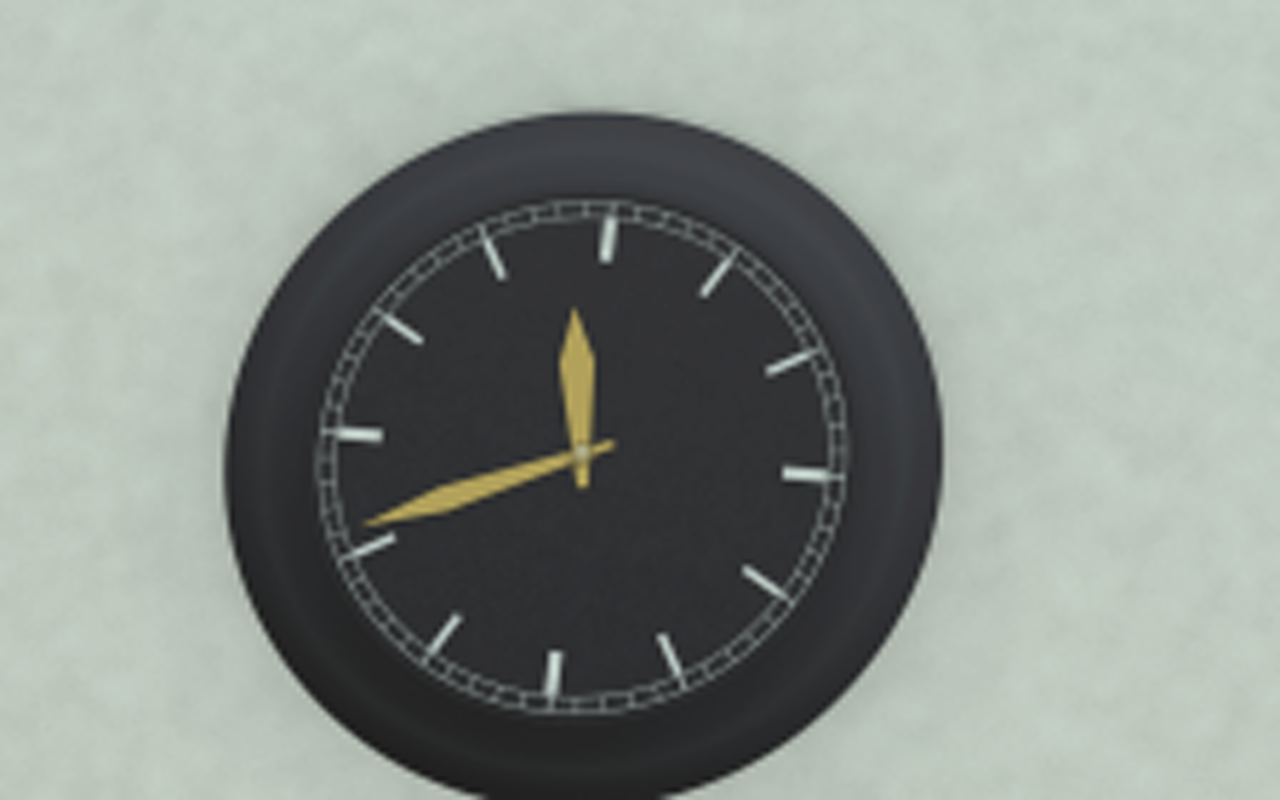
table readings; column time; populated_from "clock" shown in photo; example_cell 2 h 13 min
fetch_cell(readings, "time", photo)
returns 11 h 41 min
